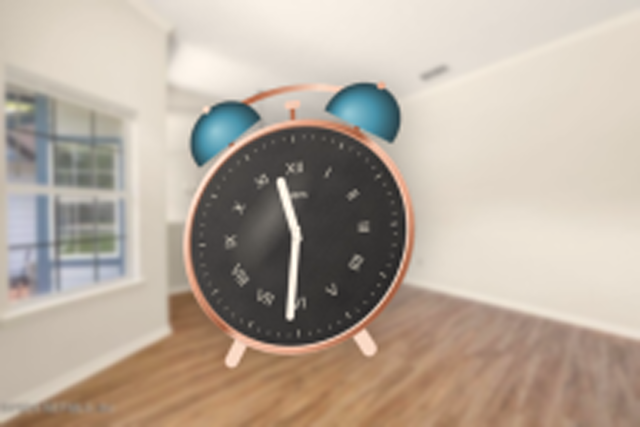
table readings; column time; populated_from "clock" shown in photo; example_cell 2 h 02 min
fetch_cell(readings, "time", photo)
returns 11 h 31 min
